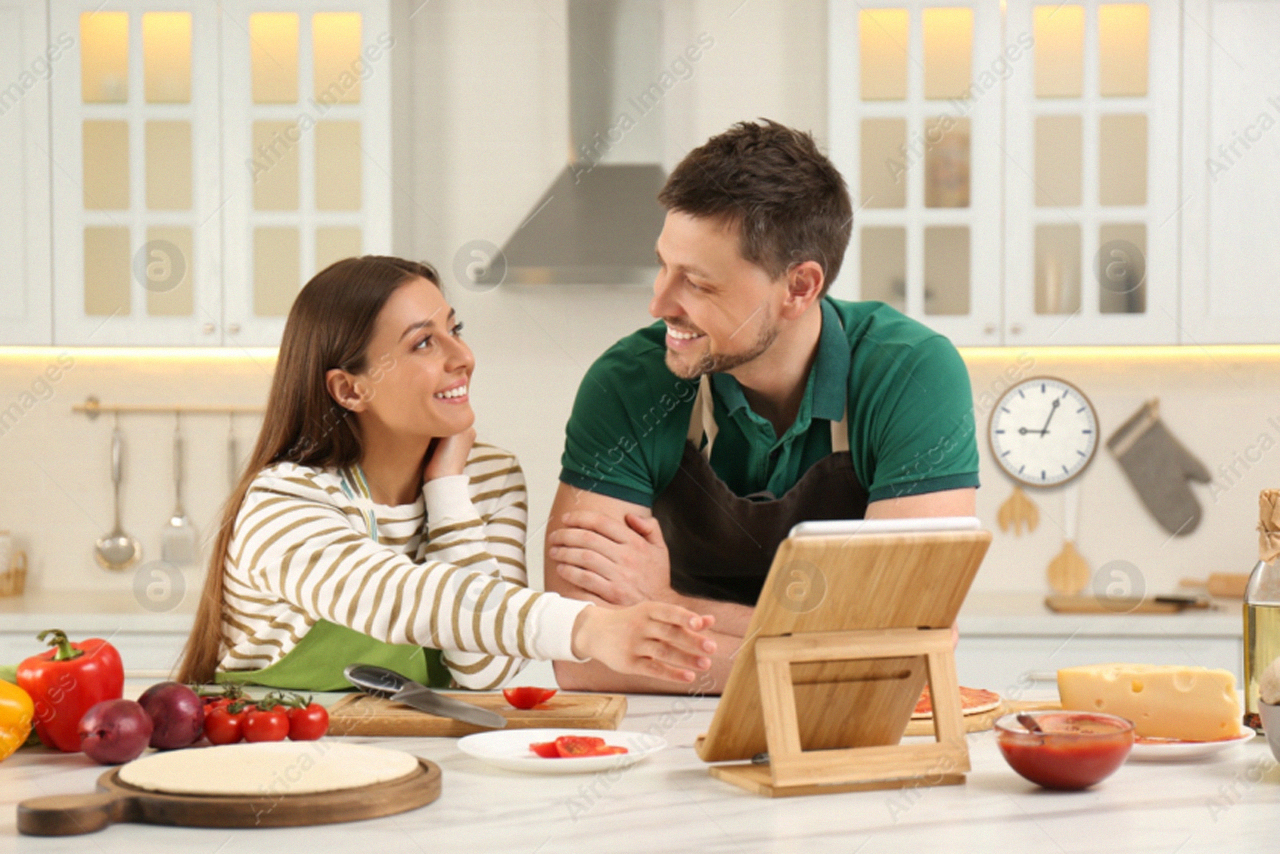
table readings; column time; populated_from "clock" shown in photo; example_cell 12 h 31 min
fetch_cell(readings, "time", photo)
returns 9 h 04 min
